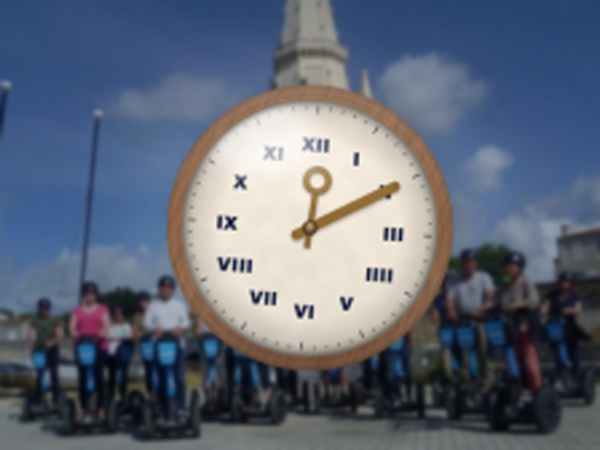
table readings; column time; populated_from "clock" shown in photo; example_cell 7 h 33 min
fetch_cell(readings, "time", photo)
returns 12 h 10 min
